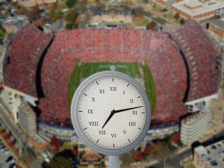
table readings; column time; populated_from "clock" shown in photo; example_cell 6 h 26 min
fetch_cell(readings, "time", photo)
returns 7 h 13 min
